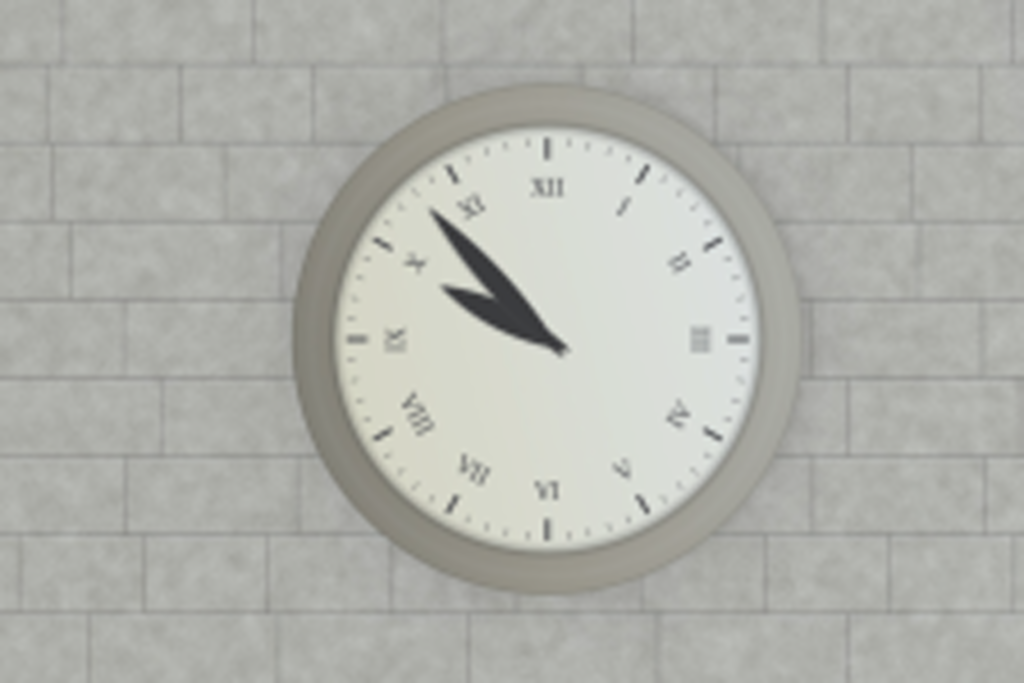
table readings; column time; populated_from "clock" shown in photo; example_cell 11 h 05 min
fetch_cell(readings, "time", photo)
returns 9 h 53 min
